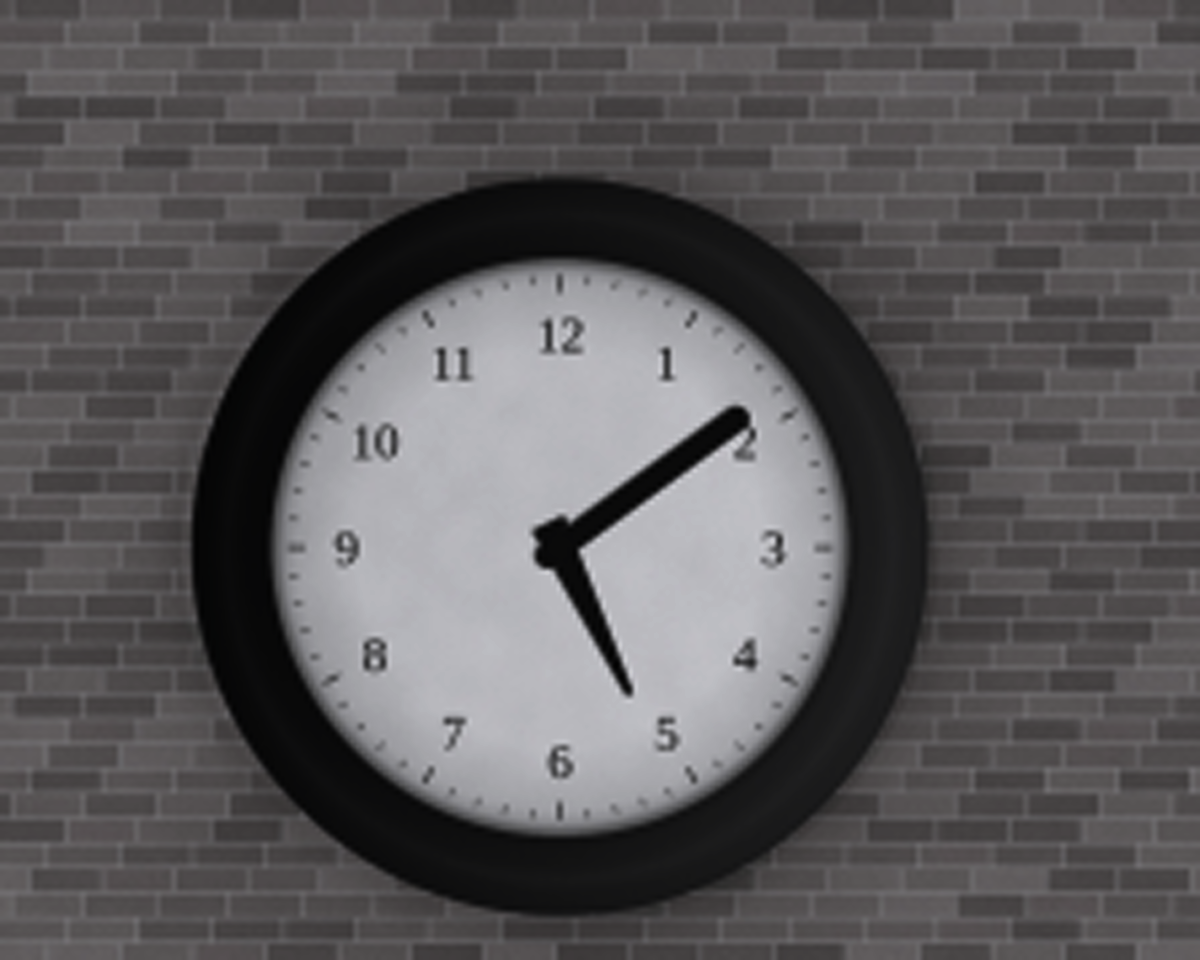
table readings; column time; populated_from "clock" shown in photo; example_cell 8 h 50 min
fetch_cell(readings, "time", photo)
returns 5 h 09 min
